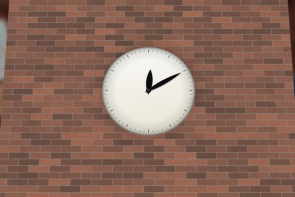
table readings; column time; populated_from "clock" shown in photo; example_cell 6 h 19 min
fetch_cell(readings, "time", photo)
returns 12 h 10 min
